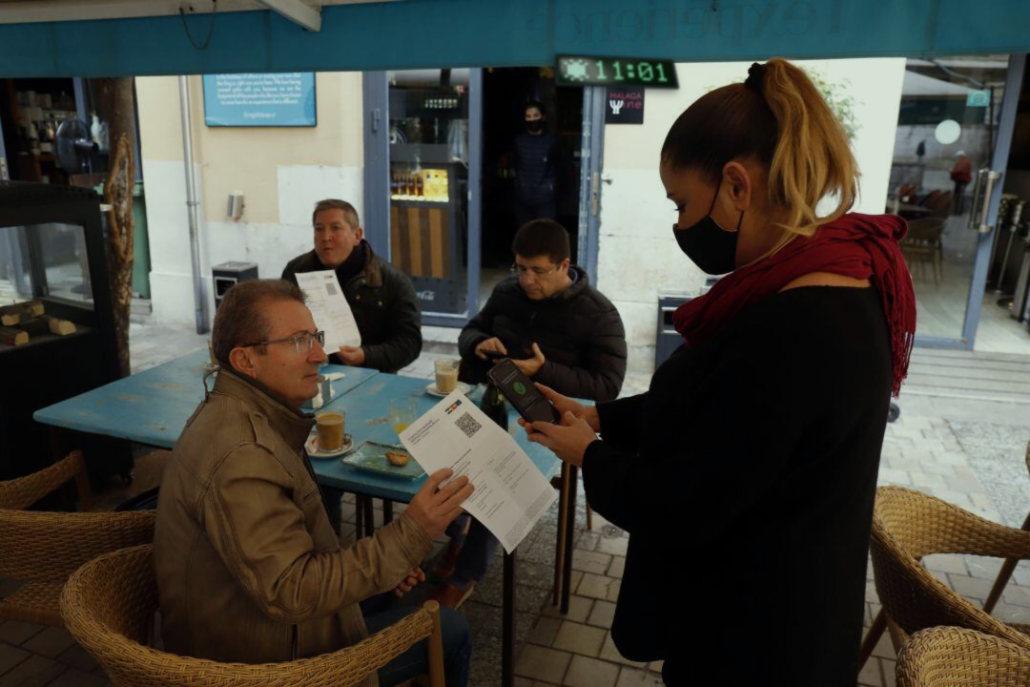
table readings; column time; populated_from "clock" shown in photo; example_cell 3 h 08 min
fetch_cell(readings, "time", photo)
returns 11 h 01 min
